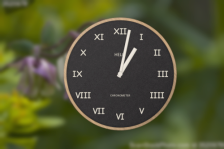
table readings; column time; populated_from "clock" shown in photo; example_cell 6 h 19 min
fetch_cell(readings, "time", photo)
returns 1 h 02 min
